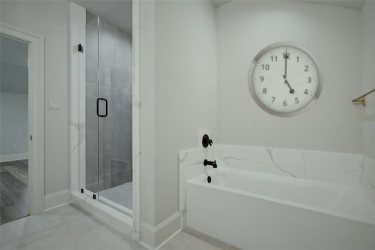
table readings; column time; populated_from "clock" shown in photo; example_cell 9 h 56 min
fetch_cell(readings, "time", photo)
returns 5 h 00 min
